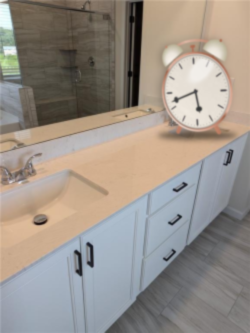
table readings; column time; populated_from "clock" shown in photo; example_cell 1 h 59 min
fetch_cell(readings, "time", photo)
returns 5 h 42 min
